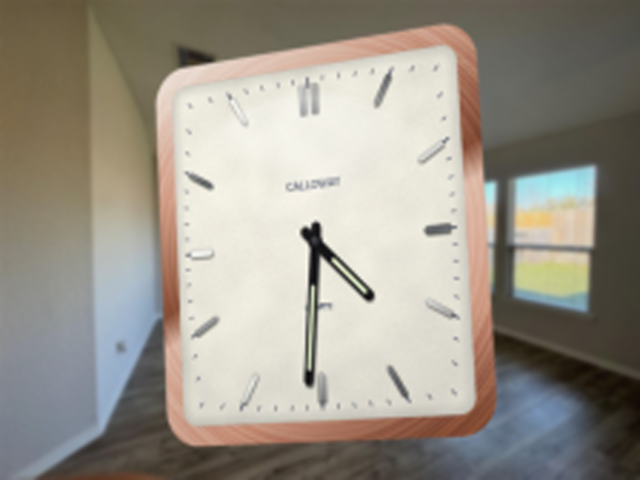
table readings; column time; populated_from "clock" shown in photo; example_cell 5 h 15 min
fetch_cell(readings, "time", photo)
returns 4 h 31 min
